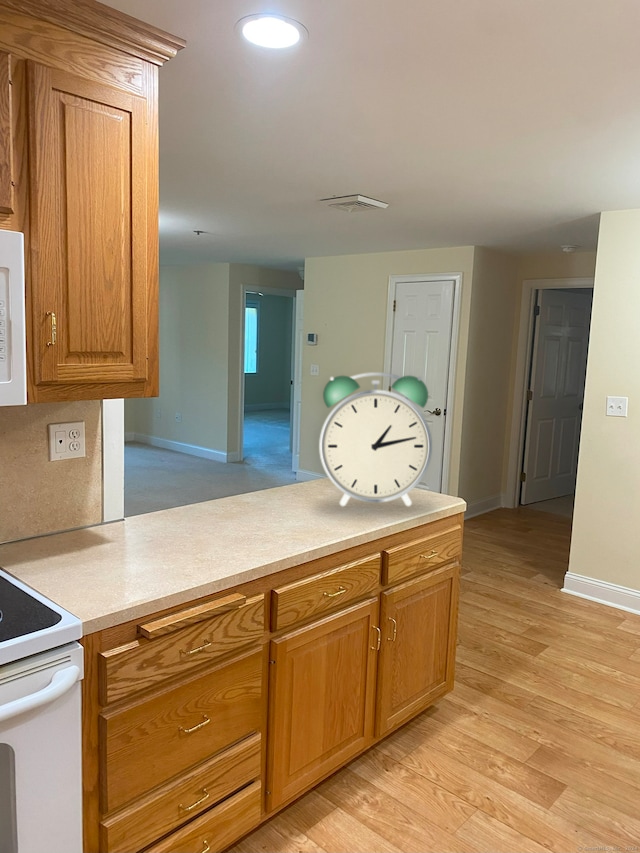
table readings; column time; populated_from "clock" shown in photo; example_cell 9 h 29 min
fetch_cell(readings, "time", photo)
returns 1 h 13 min
